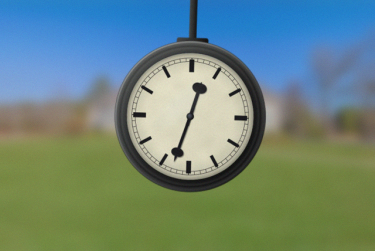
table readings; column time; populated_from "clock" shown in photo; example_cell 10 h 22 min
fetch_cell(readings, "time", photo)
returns 12 h 33 min
